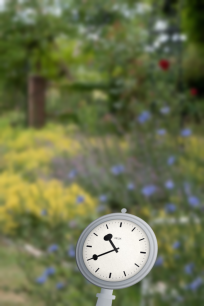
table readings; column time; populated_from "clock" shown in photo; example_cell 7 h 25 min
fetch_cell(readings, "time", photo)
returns 10 h 40 min
